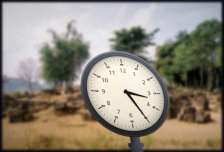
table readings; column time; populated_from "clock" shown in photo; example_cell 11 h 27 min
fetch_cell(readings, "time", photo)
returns 3 h 25 min
